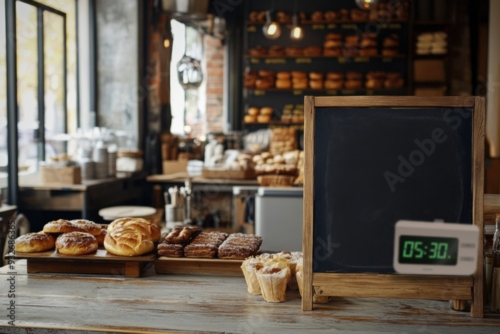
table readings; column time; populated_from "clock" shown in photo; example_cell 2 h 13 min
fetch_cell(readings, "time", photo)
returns 5 h 30 min
